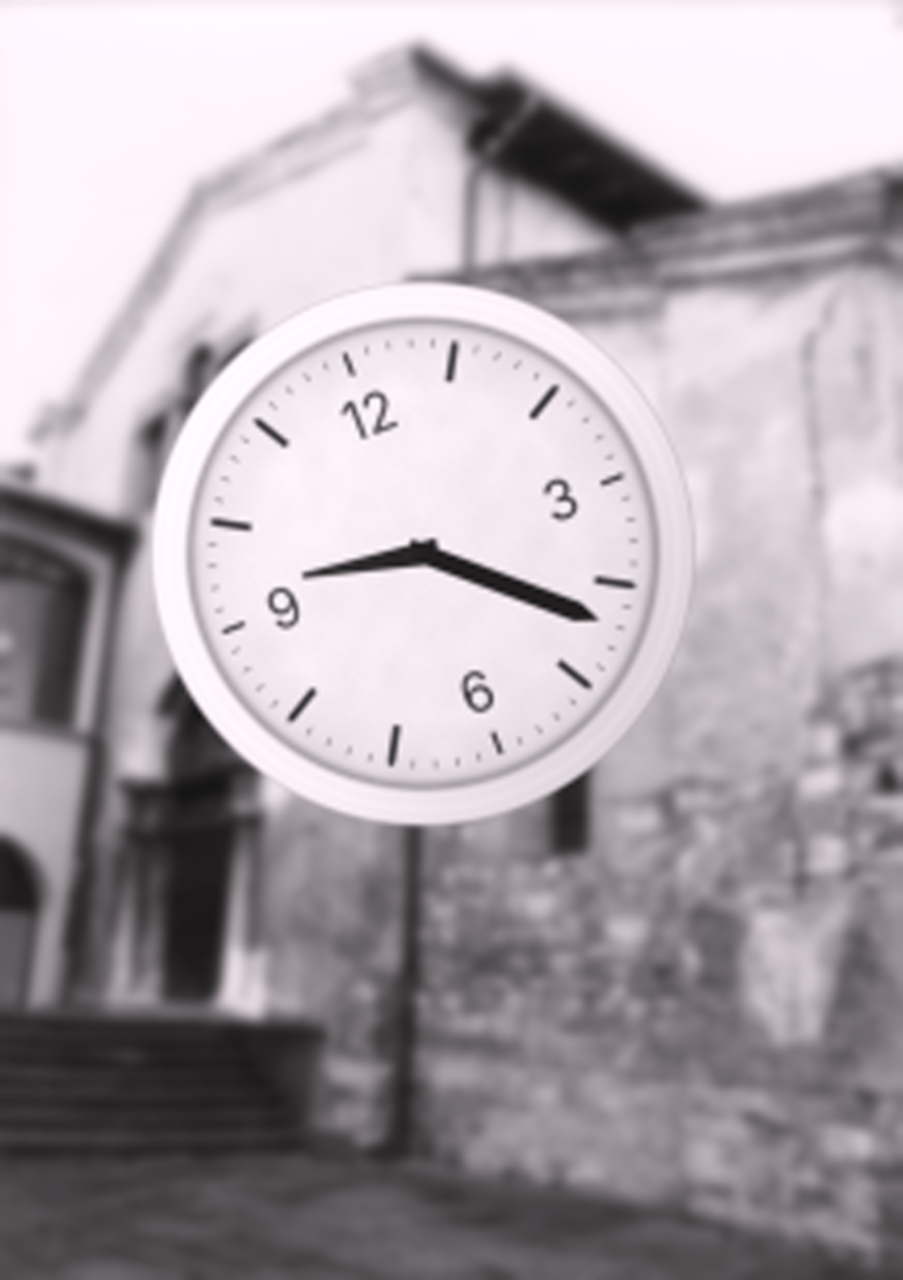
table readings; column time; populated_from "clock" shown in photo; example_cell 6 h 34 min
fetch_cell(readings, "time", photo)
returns 9 h 22 min
